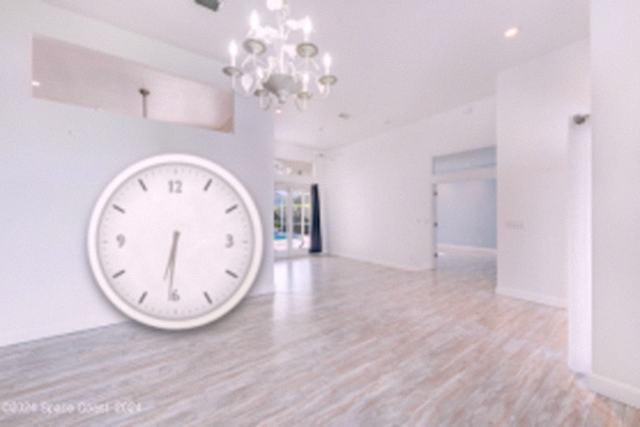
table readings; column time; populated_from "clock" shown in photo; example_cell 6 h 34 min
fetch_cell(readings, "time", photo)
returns 6 h 31 min
